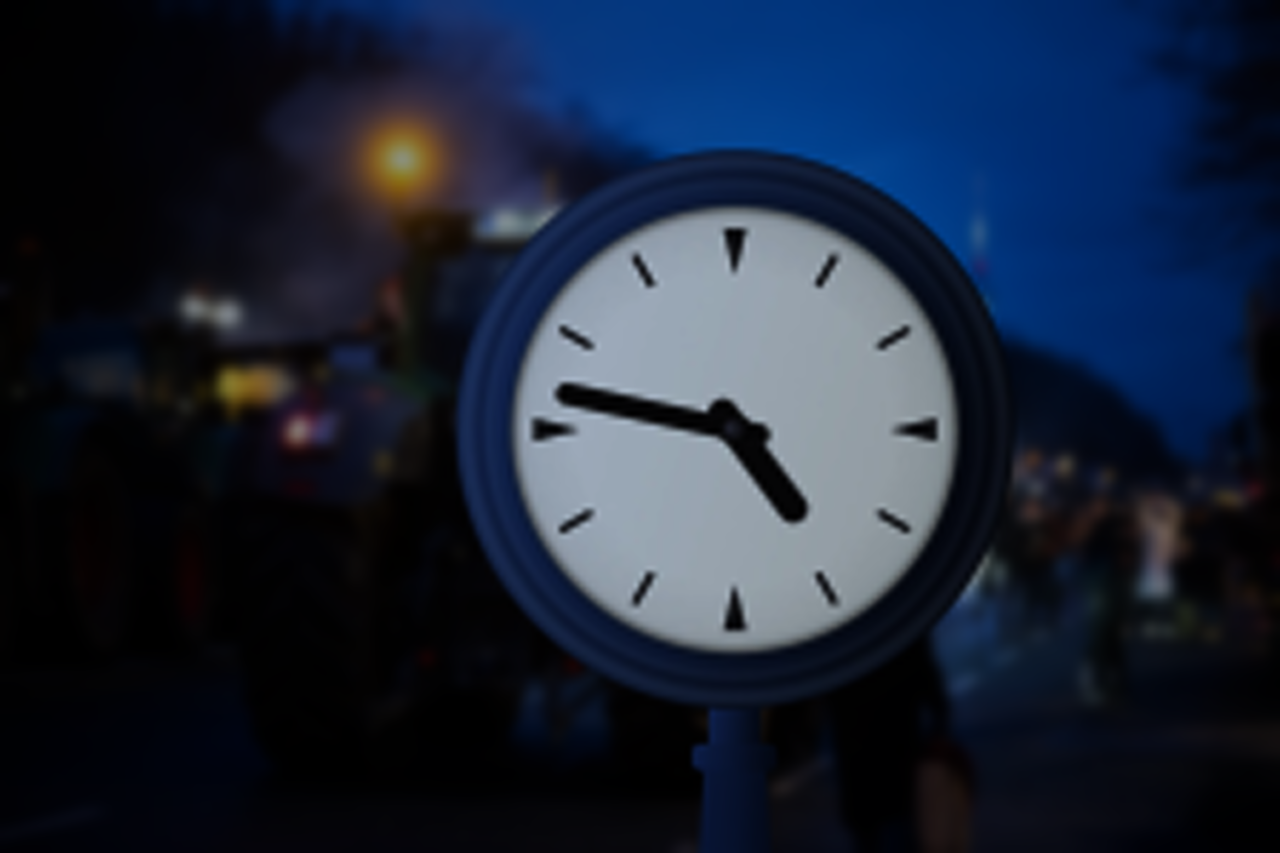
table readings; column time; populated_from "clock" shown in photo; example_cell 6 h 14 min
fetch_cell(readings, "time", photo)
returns 4 h 47 min
